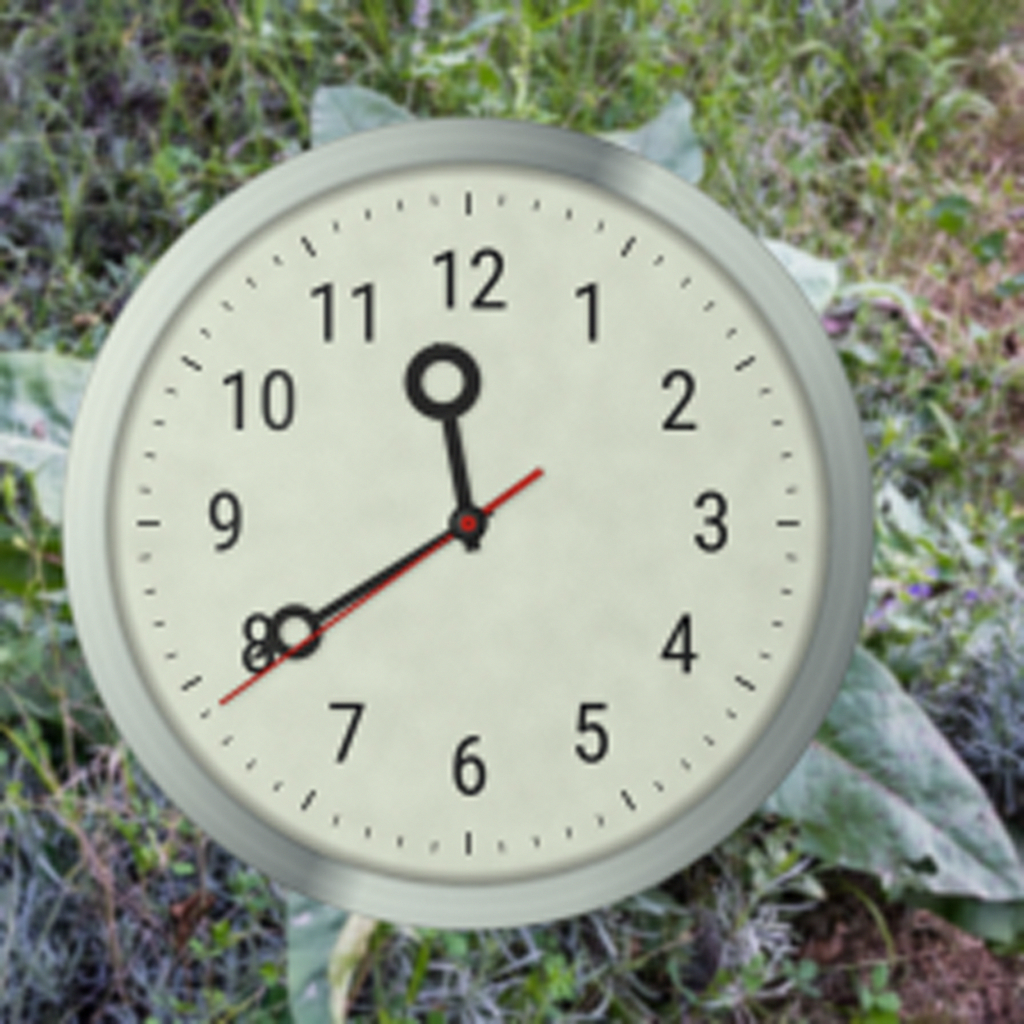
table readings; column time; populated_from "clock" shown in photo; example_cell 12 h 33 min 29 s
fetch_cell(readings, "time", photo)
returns 11 h 39 min 39 s
